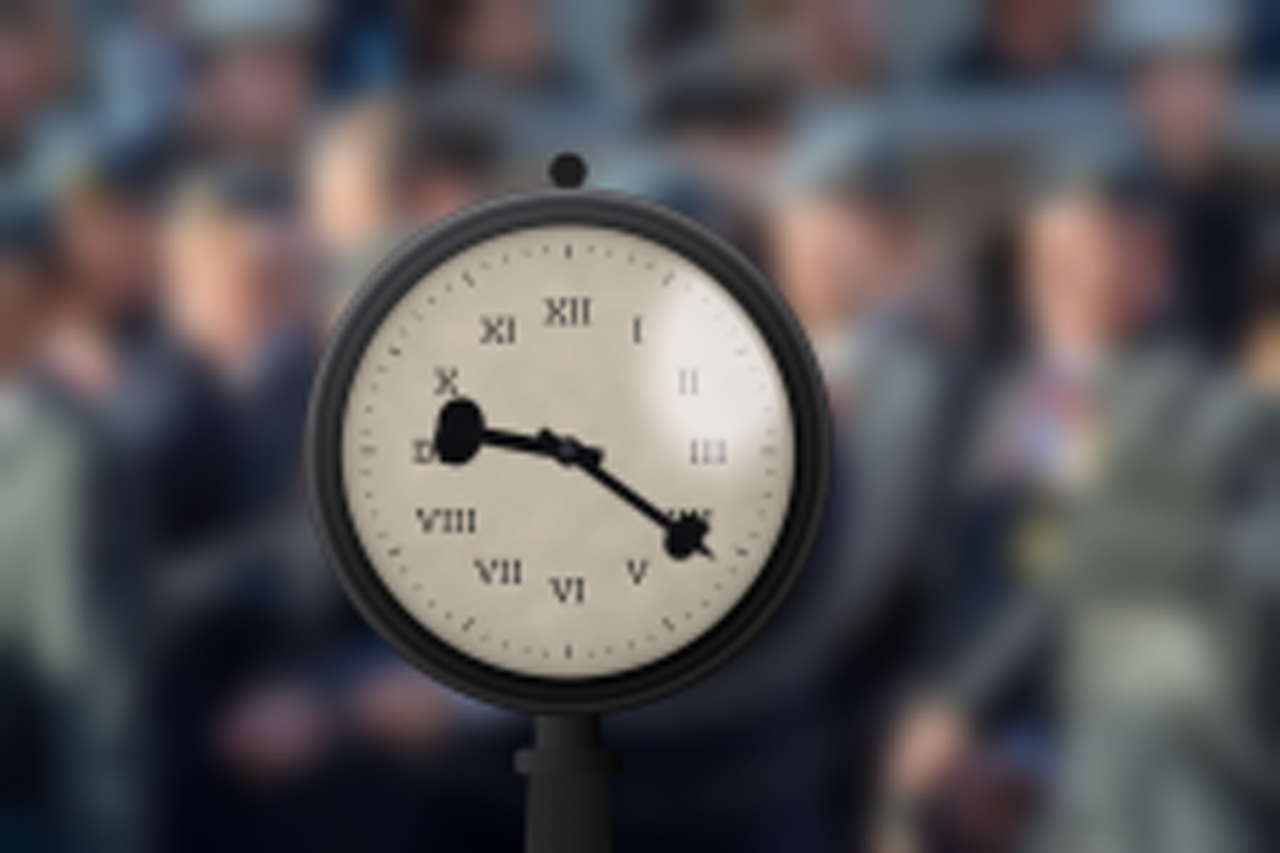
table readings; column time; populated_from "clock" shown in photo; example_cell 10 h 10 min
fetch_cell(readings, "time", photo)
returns 9 h 21 min
